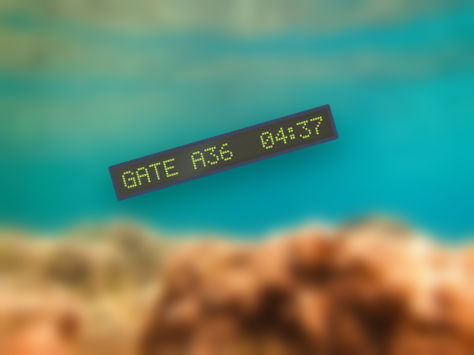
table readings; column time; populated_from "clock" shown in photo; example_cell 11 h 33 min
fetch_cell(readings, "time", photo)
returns 4 h 37 min
